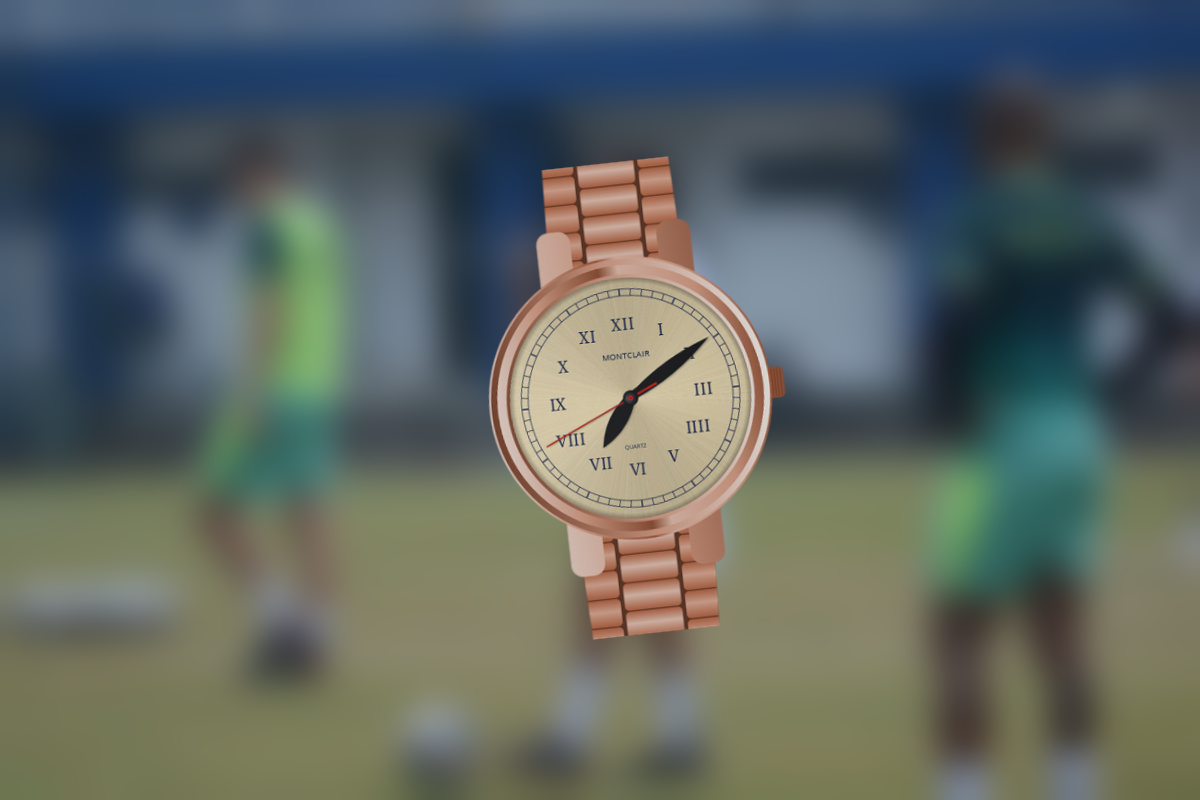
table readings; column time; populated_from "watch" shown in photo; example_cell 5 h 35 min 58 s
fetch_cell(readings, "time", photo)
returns 7 h 09 min 41 s
